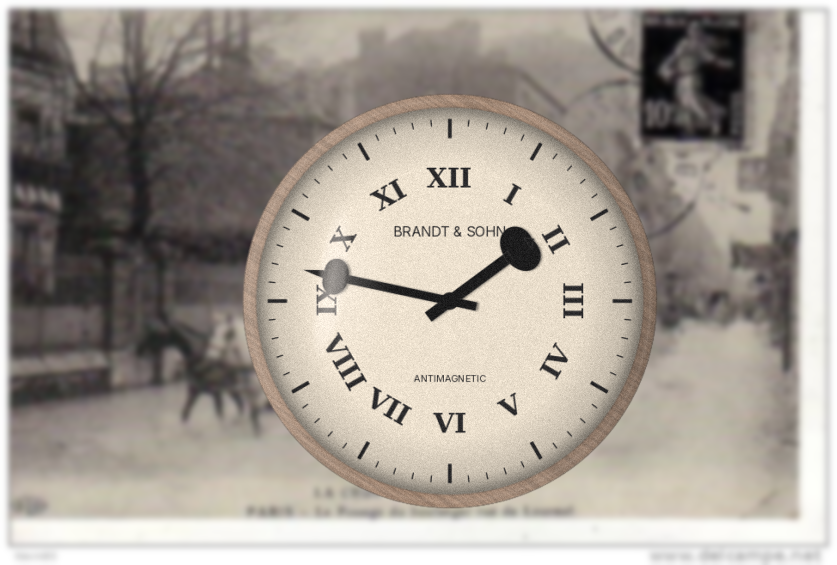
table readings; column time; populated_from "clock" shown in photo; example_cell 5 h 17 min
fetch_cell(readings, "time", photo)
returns 1 h 47 min
